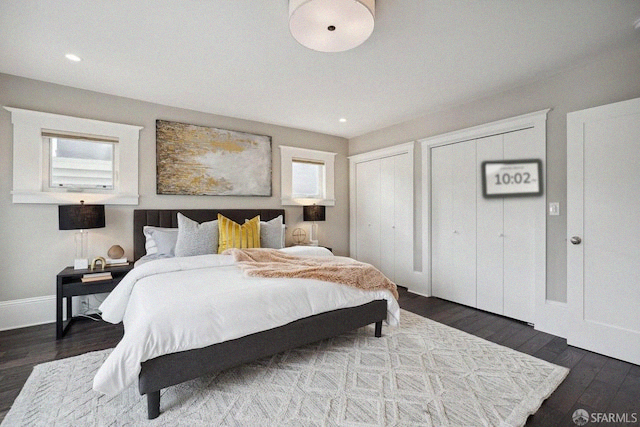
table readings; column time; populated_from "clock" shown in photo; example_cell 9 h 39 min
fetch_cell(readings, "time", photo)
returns 10 h 02 min
